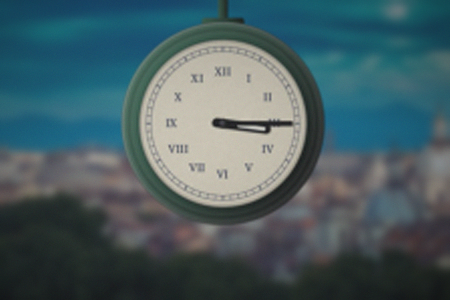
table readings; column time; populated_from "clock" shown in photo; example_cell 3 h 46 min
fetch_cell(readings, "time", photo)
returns 3 h 15 min
